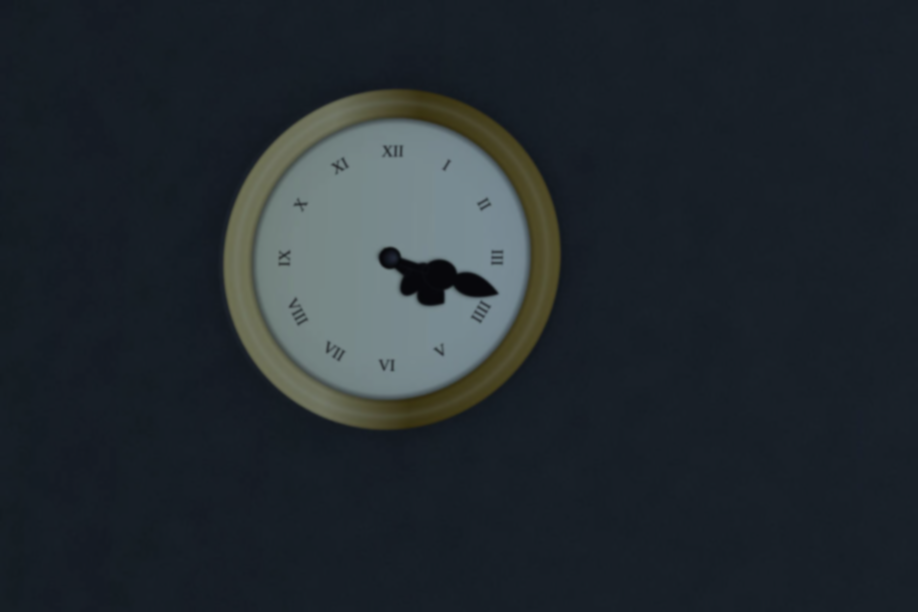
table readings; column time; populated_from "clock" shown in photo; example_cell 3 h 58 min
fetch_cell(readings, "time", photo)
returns 4 h 18 min
